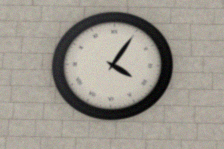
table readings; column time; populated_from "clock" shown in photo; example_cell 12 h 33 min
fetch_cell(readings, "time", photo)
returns 4 h 05 min
